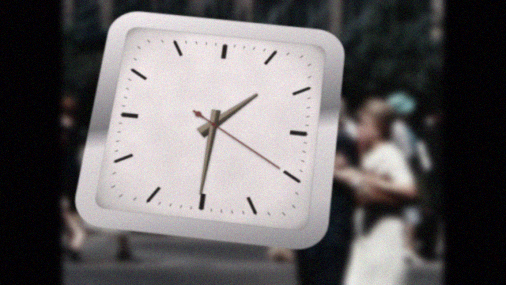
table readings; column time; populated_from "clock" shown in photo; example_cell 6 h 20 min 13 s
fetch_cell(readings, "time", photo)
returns 1 h 30 min 20 s
